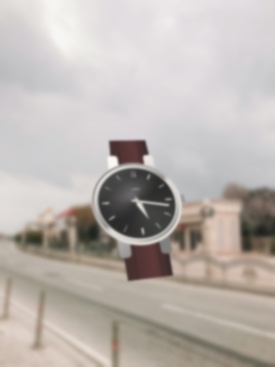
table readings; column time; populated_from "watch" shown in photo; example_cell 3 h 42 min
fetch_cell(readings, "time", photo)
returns 5 h 17 min
